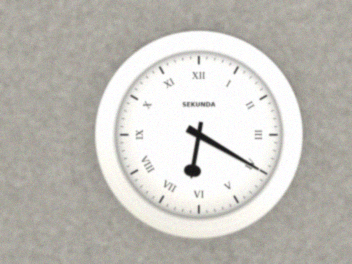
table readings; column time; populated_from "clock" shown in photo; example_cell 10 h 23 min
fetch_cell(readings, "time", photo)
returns 6 h 20 min
